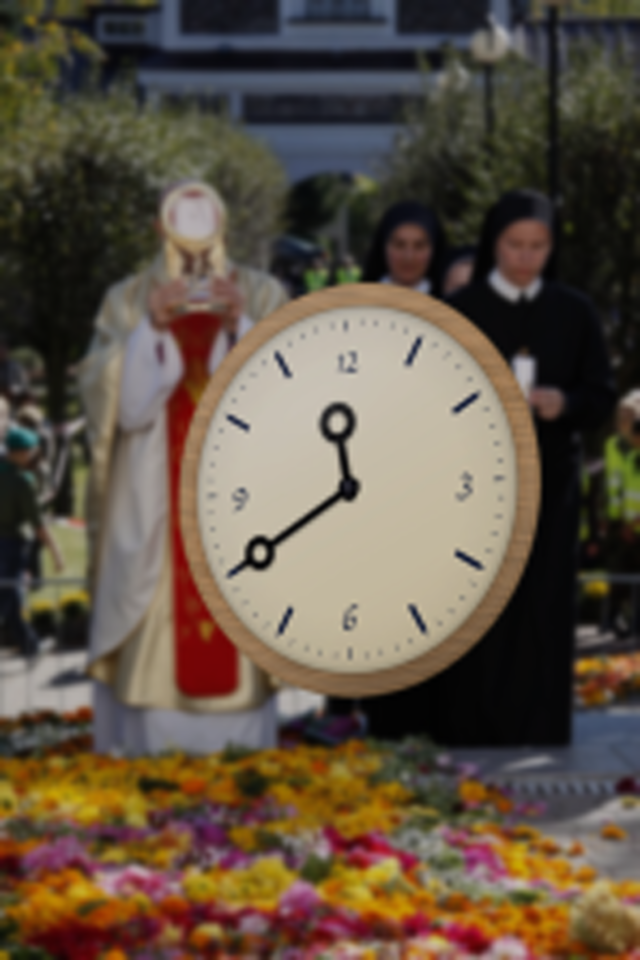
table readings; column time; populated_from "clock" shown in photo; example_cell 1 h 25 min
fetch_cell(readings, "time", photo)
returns 11 h 40 min
